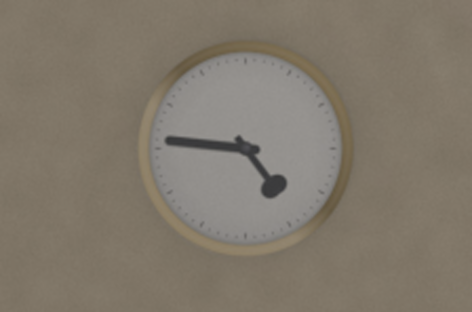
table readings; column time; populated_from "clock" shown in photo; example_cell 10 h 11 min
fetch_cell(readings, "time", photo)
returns 4 h 46 min
